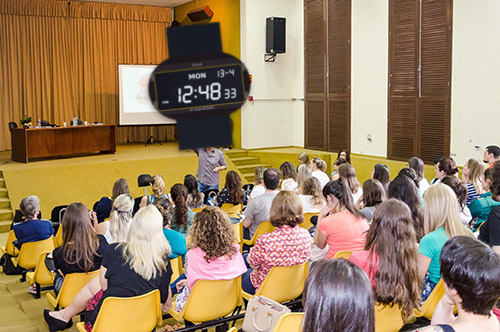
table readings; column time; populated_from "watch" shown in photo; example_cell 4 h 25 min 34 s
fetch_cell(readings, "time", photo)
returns 12 h 48 min 33 s
